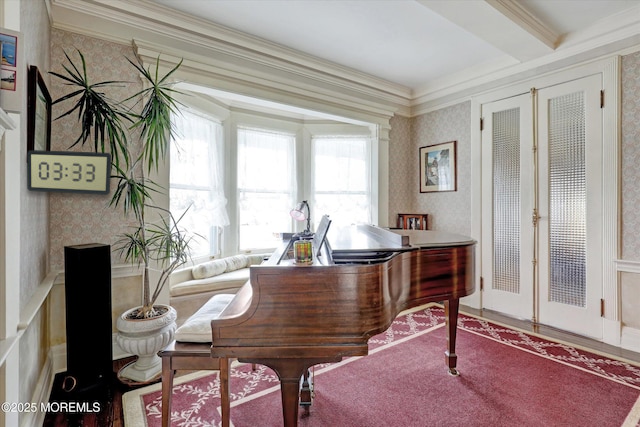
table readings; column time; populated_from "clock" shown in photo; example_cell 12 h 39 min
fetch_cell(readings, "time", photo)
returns 3 h 33 min
